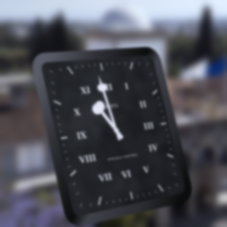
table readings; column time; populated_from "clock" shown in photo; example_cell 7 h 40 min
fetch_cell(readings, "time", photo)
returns 10 h 59 min
